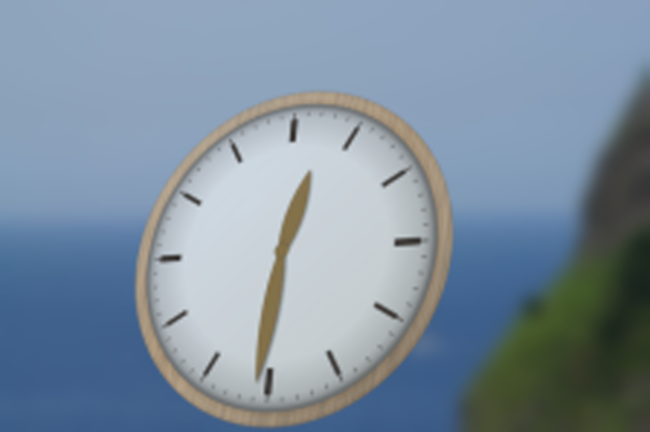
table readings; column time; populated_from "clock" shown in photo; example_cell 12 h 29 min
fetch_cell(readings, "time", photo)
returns 12 h 31 min
